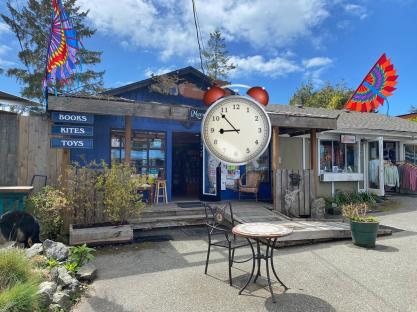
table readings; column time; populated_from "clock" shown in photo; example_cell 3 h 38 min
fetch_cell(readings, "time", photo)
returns 8 h 53 min
